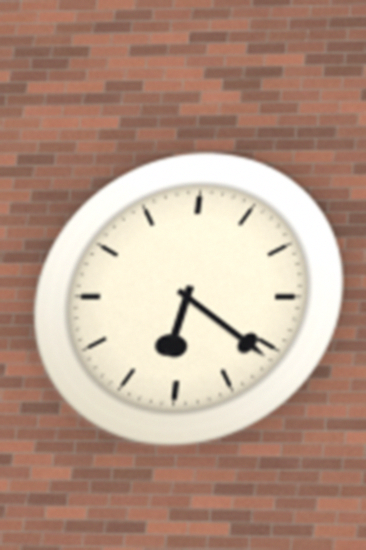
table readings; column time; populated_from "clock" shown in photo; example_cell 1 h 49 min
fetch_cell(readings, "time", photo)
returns 6 h 21 min
